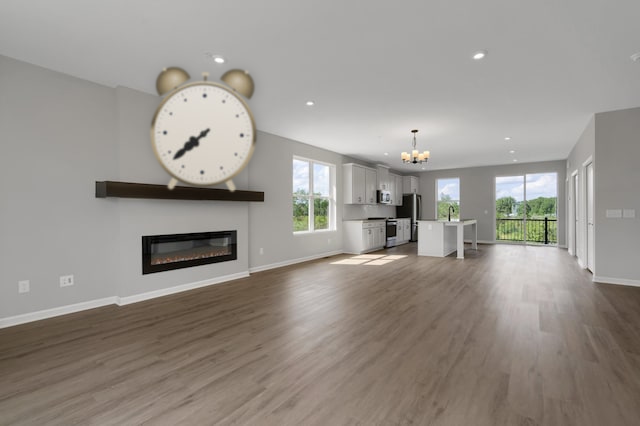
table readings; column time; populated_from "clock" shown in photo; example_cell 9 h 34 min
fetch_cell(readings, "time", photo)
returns 7 h 38 min
